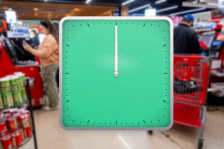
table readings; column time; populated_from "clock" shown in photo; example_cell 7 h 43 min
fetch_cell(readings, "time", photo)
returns 12 h 00 min
